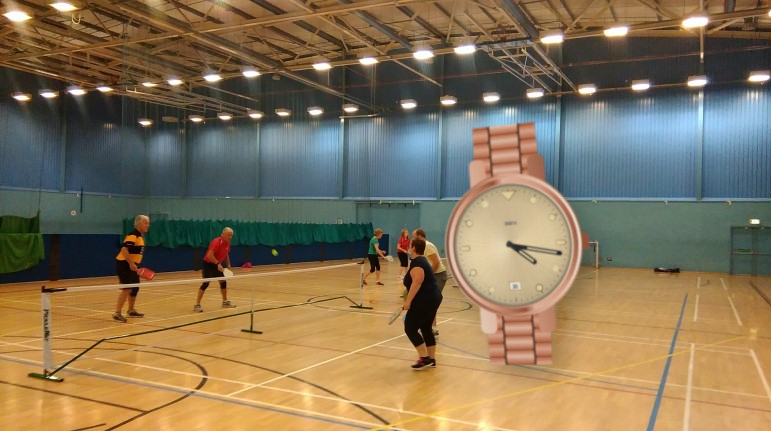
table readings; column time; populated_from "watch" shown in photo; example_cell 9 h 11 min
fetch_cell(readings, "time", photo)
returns 4 h 17 min
